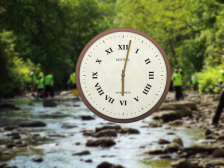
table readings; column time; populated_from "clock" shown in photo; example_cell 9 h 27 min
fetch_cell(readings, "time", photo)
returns 6 h 02 min
